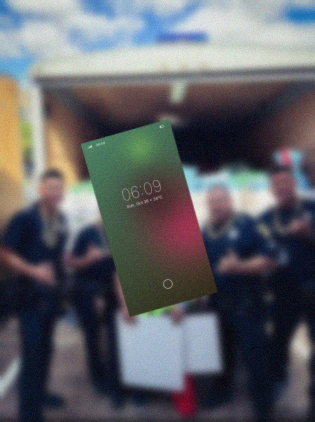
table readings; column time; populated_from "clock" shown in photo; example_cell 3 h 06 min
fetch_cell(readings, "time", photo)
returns 6 h 09 min
